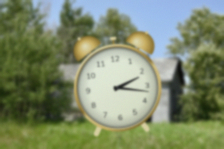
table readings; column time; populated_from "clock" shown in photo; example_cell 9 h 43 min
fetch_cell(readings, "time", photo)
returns 2 h 17 min
